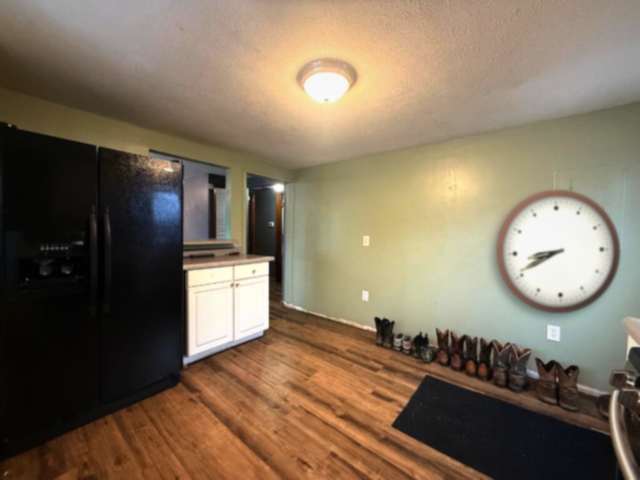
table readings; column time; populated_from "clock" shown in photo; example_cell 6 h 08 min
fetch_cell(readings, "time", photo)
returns 8 h 41 min
